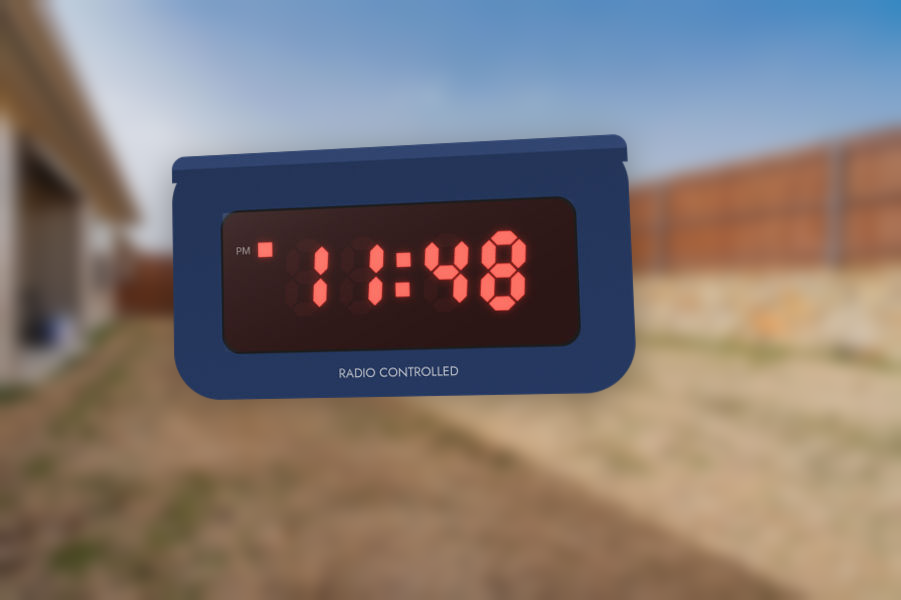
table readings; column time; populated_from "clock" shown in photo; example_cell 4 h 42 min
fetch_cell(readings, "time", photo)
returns 11 h 48 min
